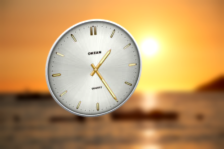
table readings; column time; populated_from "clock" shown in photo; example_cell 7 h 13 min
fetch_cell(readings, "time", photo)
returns 1 h 25 min
